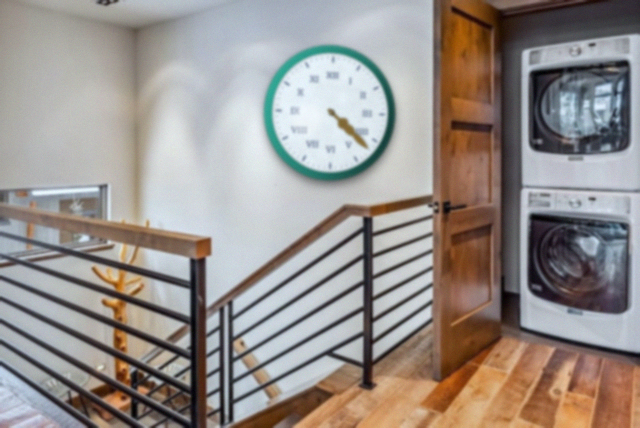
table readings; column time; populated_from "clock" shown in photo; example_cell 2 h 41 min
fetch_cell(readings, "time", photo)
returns 4 h 22 min
